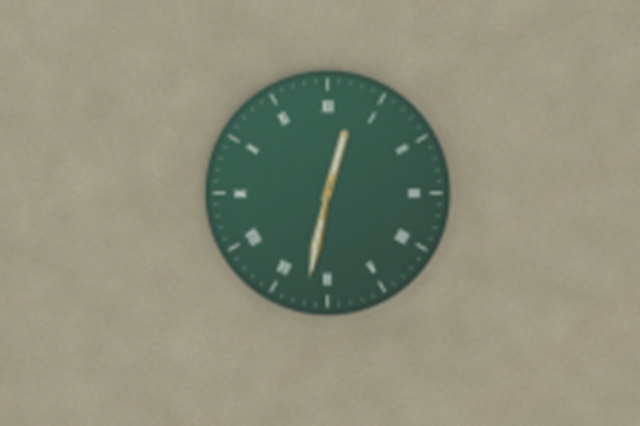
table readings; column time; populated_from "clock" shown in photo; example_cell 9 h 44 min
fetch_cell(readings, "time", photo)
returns 12 h 32 min
